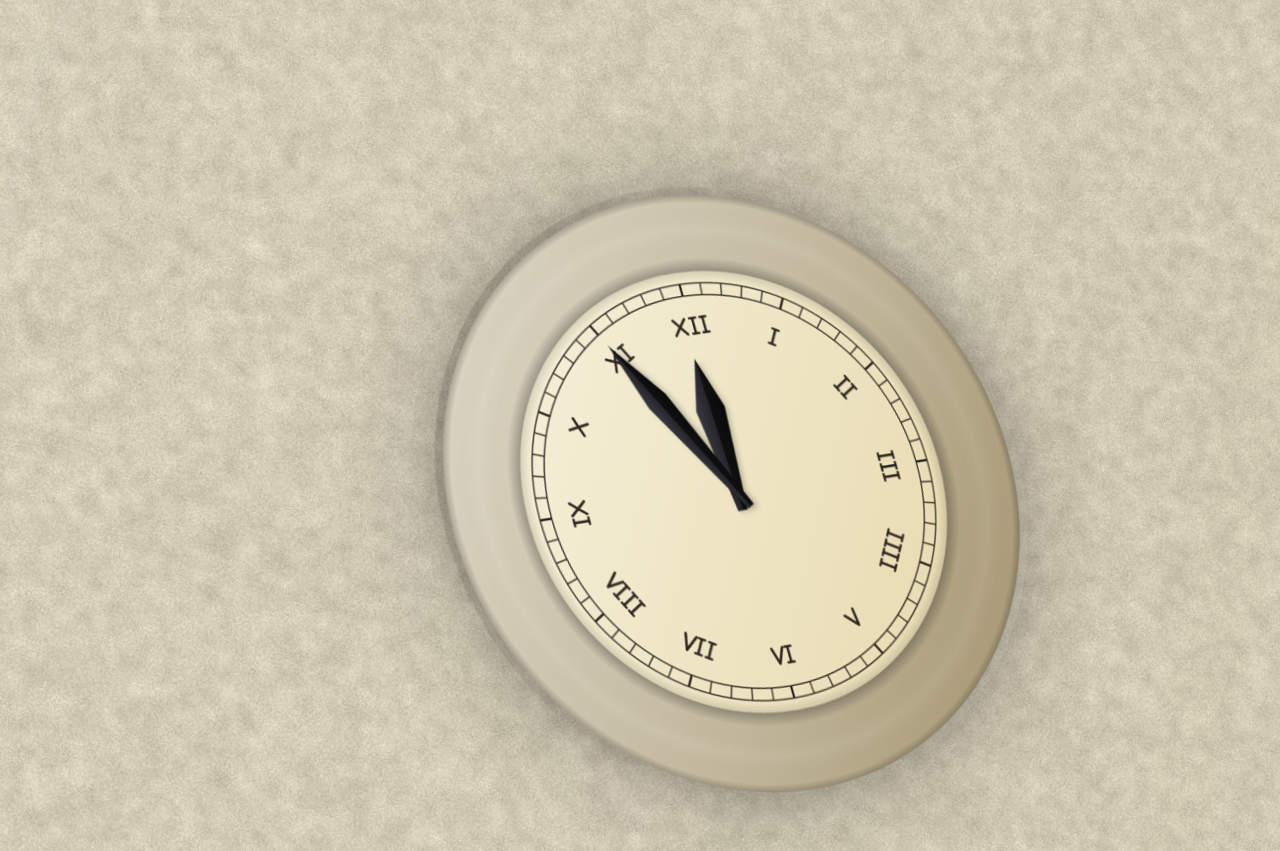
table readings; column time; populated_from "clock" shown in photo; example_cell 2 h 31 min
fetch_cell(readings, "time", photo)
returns 11 h 55 min
